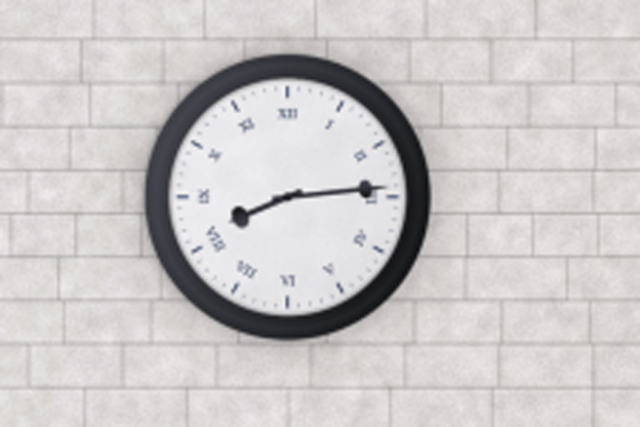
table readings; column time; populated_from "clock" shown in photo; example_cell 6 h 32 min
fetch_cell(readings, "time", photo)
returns 8 h 14 min
